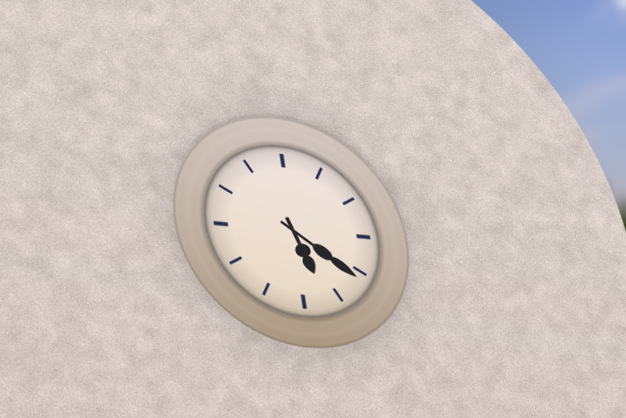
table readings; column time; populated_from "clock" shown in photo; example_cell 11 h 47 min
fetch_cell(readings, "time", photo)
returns 5 h 21 min
